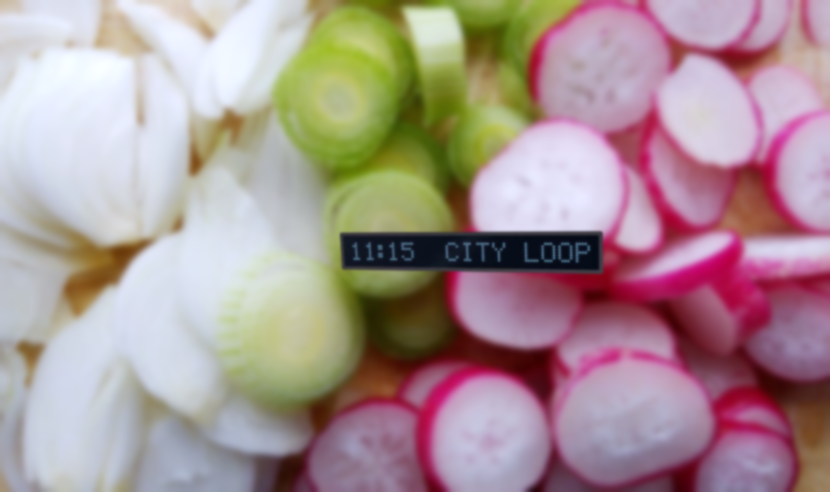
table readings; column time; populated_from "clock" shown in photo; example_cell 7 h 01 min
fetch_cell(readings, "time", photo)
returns 11 h 15 min
